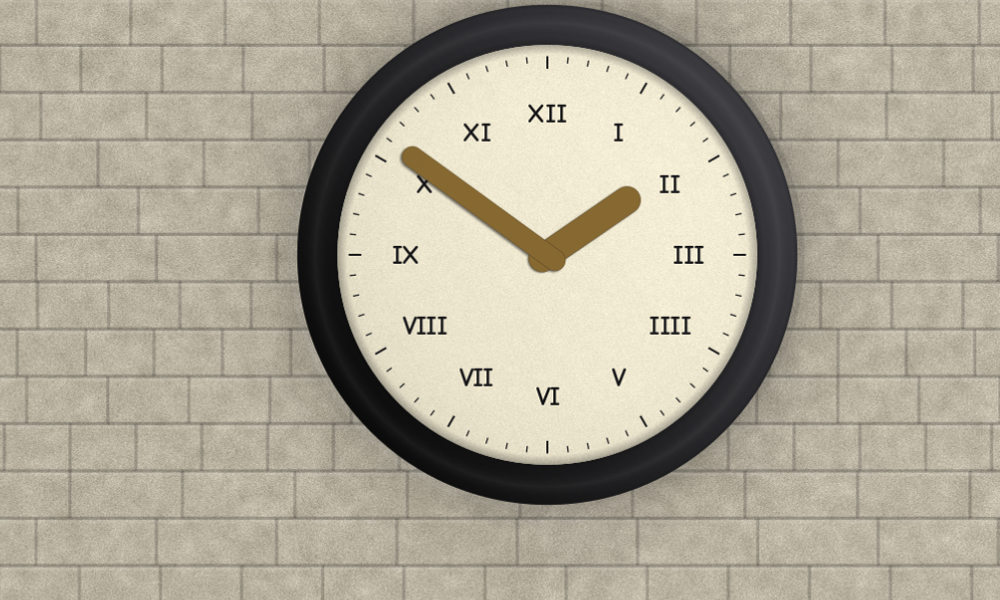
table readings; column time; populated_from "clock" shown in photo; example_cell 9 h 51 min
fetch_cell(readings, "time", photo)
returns 1 h 51 min
